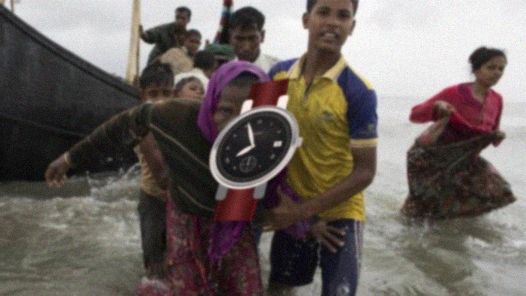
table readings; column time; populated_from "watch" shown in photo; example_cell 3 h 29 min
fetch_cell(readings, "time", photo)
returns 7 h 56 min
